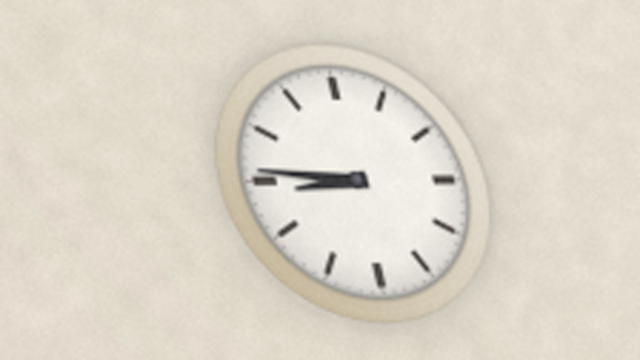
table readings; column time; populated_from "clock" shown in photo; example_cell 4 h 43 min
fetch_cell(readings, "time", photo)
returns 8 h 46 min
